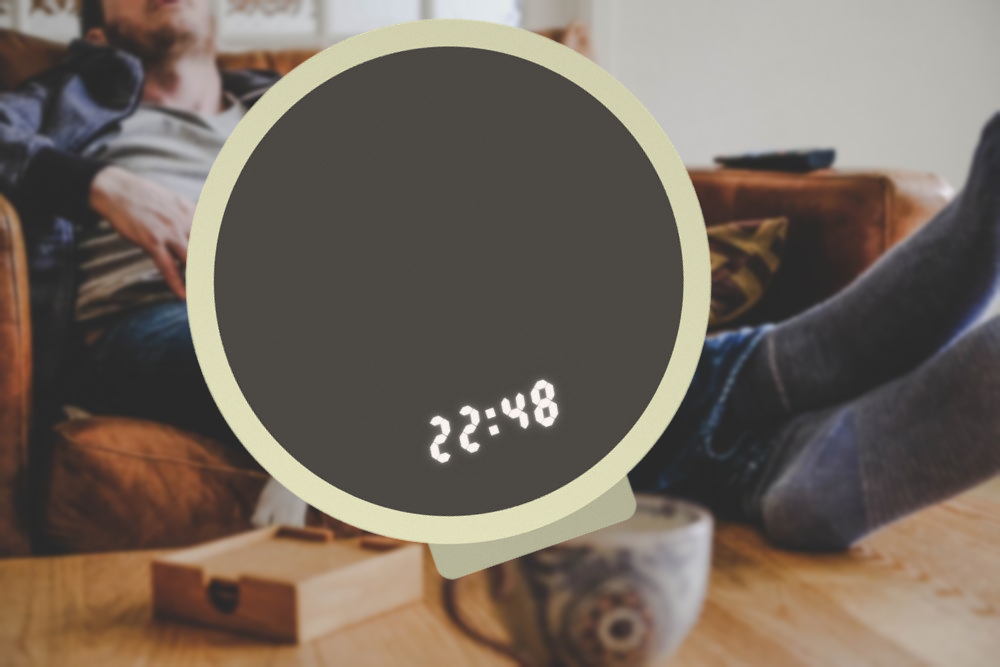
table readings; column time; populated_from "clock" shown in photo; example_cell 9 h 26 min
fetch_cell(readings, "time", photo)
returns 22 h 48 min
